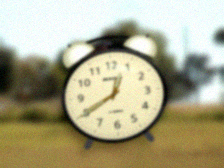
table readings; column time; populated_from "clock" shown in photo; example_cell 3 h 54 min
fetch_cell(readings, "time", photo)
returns 12 h 40 min
